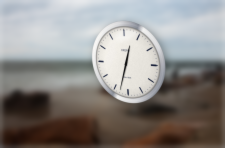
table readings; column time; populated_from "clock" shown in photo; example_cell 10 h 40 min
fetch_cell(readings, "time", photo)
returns 12 h 33 min
